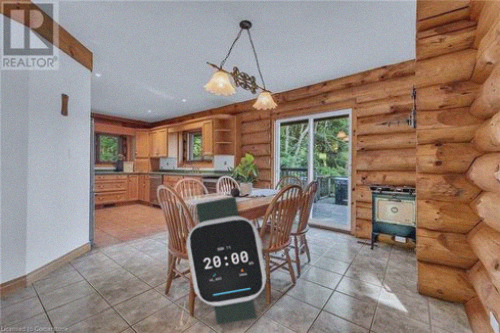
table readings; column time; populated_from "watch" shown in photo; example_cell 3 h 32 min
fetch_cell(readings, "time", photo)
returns 20 h 00 min
